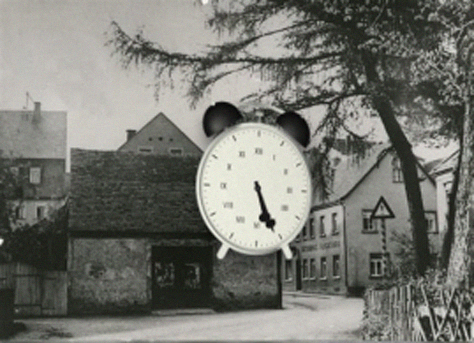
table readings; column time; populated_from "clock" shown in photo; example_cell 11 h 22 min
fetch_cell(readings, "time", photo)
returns 5 h 26 min
